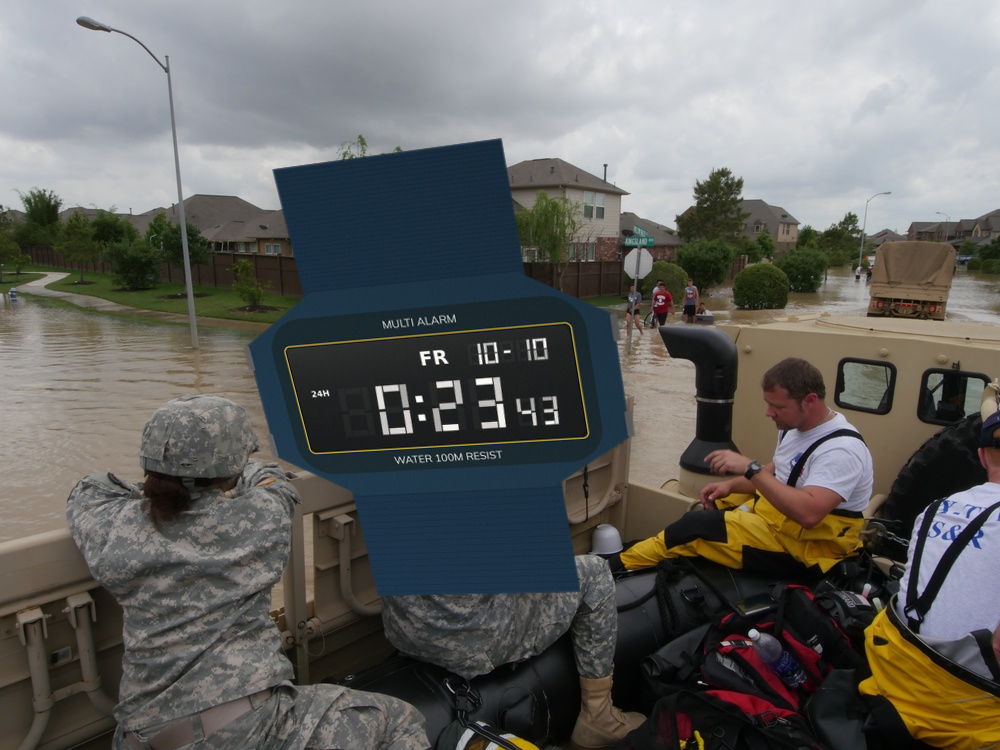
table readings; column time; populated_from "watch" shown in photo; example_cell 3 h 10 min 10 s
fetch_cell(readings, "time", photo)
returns 0 h 23 min 43 s
